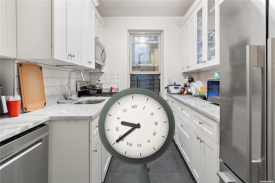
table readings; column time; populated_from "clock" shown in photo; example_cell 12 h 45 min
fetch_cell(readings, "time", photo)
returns 9 h 40 min
